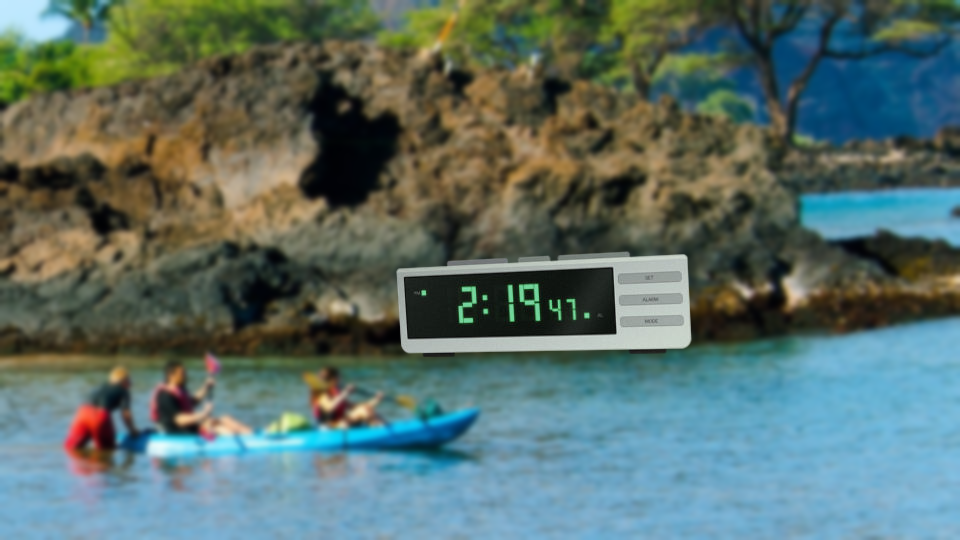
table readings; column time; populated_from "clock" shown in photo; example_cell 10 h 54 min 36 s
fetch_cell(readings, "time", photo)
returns 2 h 19 min 47 s
